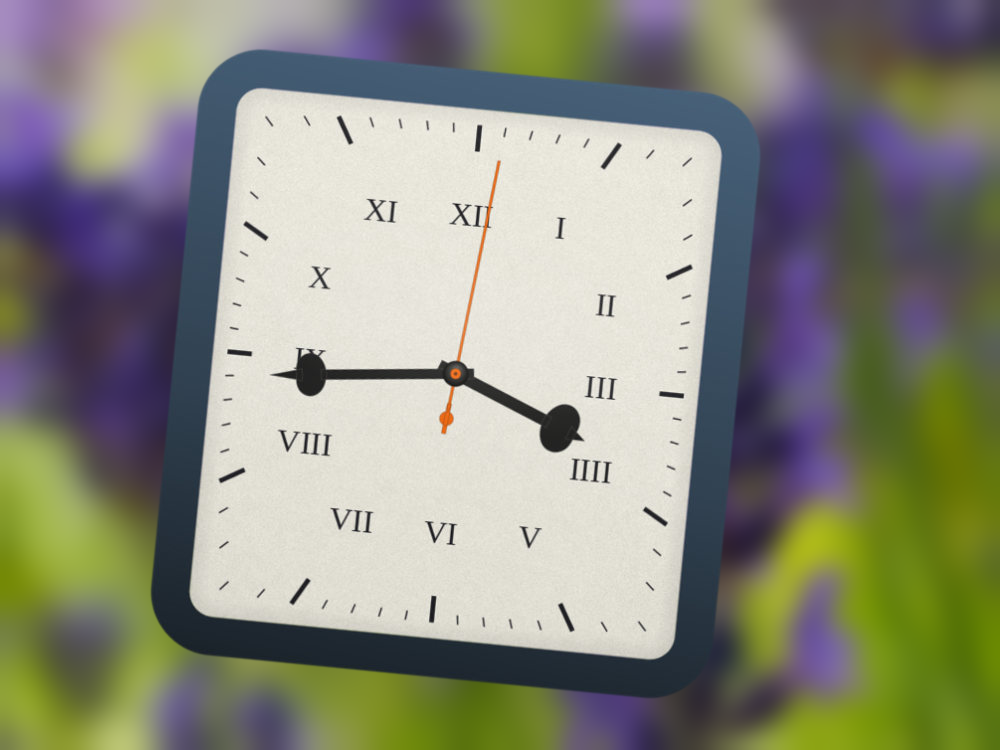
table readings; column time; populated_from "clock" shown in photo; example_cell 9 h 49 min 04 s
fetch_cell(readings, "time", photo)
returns 3 h 44 min 01 s
